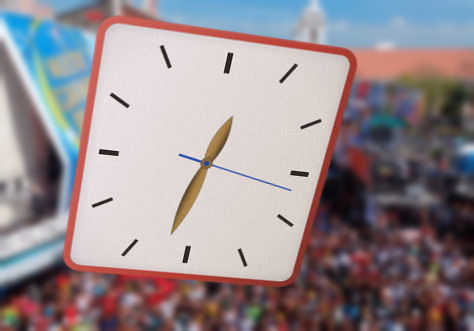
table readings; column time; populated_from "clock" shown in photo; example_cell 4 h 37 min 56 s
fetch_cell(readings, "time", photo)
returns 12 h 32 min 17 s
